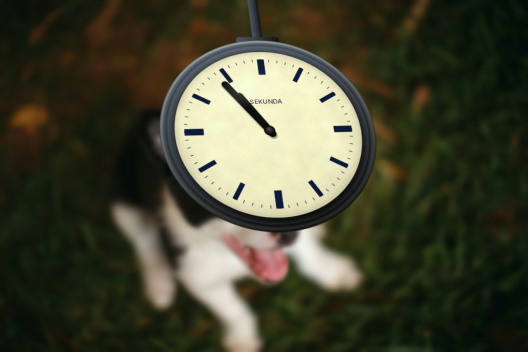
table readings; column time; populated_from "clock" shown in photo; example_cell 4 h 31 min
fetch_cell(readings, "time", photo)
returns 10 h 54 min
